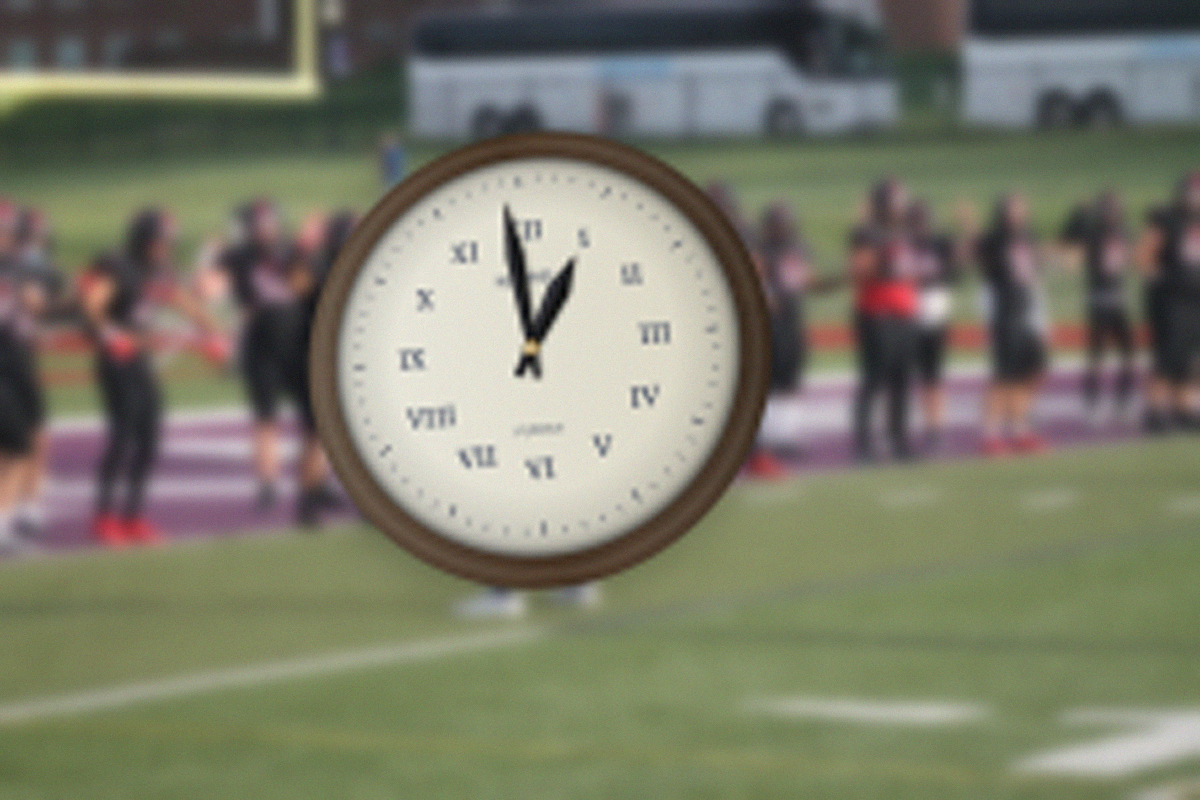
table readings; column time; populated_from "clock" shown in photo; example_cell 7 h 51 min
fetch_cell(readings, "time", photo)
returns 12 h 59 min
